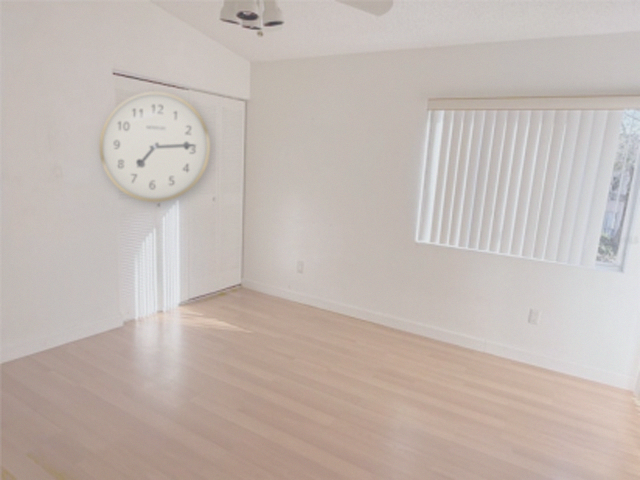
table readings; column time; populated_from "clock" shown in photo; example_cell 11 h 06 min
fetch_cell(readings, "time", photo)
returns 7 h 14 min
